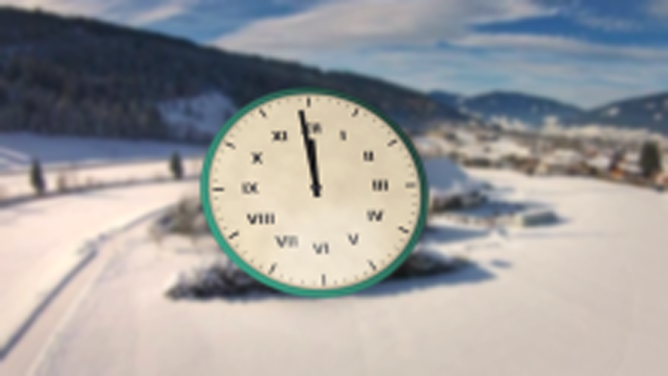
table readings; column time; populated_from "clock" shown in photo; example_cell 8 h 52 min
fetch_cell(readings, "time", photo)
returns 11 h 59 min
